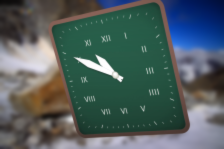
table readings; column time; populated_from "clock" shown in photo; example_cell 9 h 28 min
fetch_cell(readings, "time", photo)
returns 10 h 50 min
